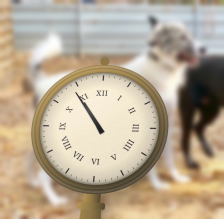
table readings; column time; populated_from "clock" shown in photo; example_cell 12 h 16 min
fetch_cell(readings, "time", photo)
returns 10 h 54 min
